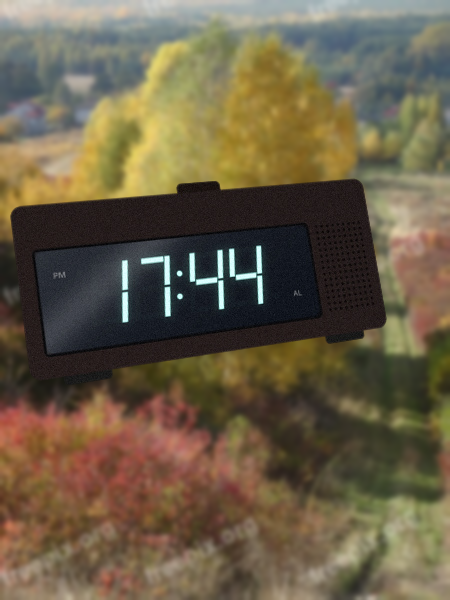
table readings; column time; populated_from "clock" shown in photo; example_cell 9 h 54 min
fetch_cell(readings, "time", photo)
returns 17 h 44 min
